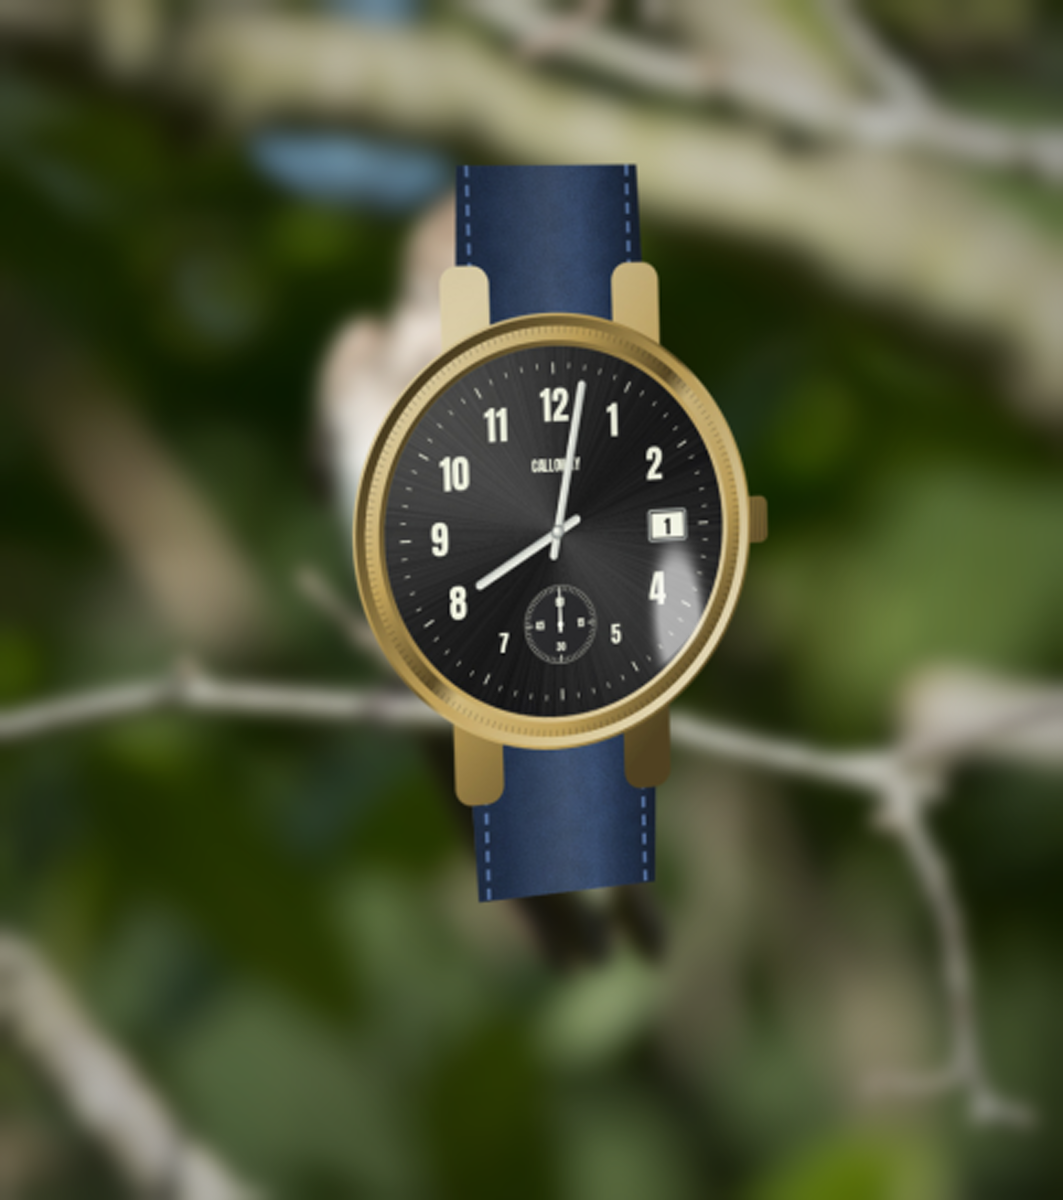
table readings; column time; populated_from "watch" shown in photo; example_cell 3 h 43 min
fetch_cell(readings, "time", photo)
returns 8 h 02 min
